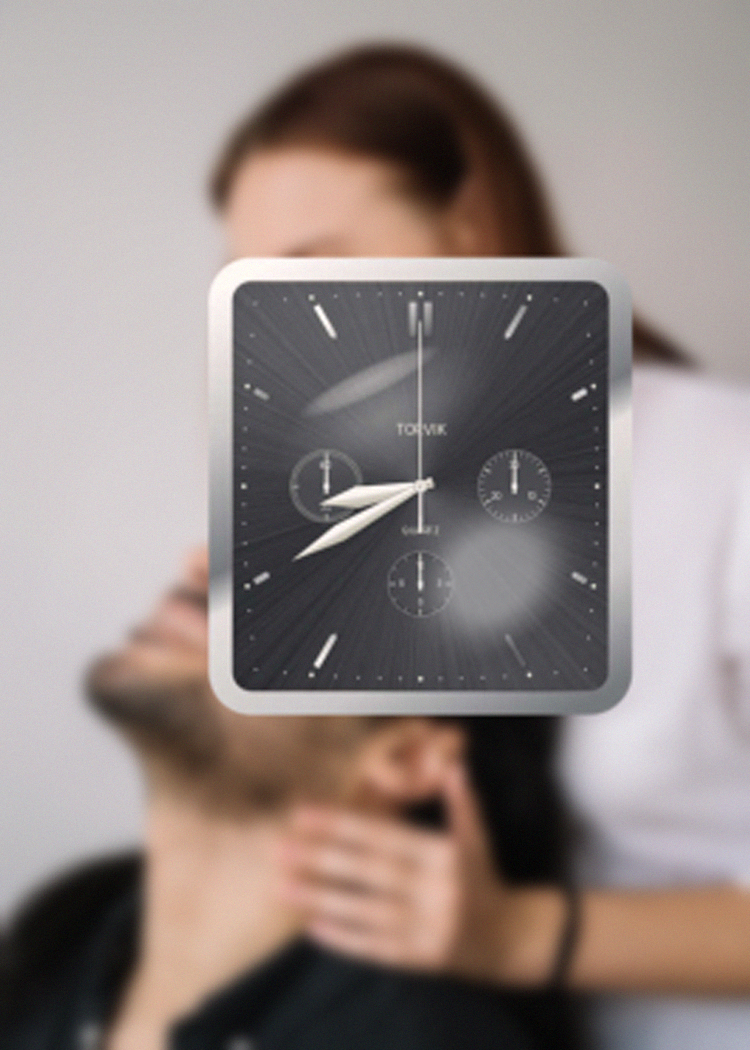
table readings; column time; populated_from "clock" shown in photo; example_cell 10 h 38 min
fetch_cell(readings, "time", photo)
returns 8 h 40 min
